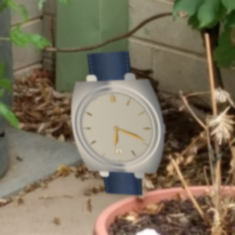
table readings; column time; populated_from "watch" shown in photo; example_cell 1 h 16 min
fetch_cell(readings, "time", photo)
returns 6 h 19 min
